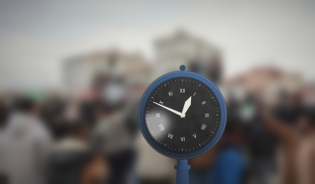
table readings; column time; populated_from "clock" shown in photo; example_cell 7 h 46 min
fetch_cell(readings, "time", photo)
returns 12 h 49 min
